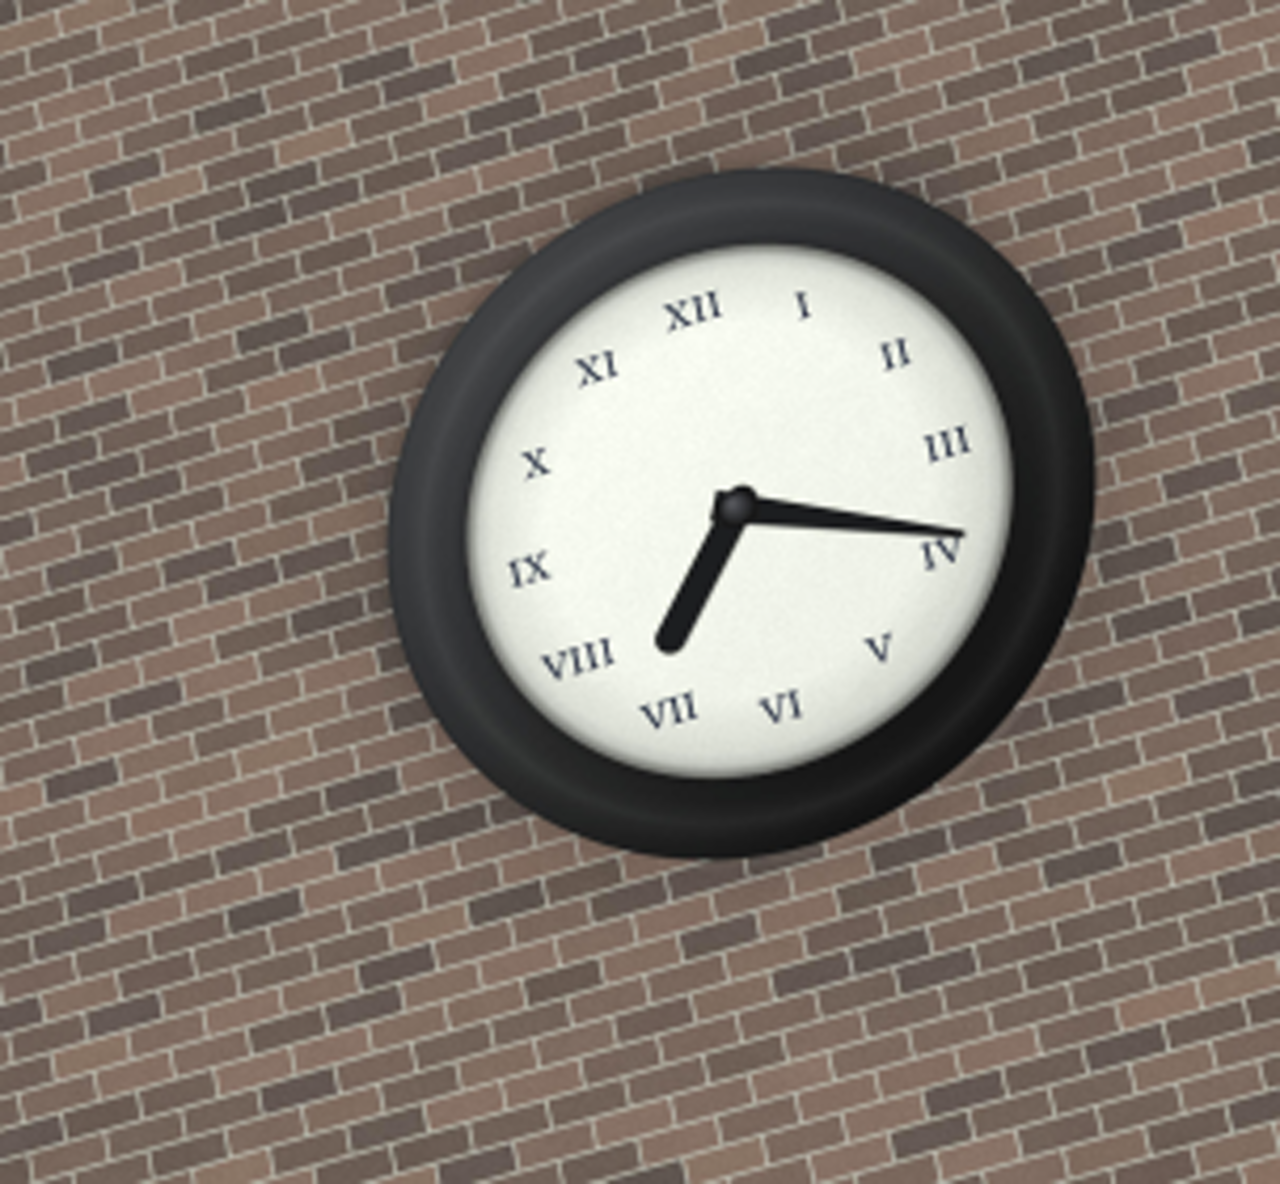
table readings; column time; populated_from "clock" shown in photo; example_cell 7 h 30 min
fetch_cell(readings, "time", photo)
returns 7 h 19 min
